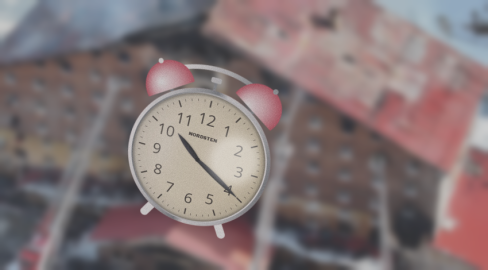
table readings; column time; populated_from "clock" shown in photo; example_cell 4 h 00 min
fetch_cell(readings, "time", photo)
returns 10 h 20 min
